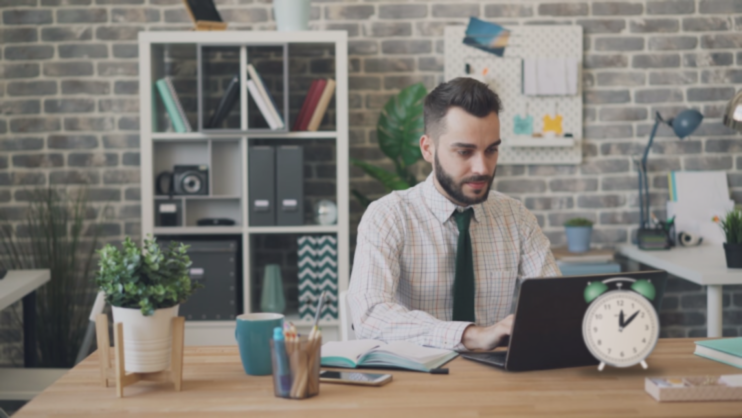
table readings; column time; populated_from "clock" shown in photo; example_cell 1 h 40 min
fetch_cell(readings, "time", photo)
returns 12 h 08 min
